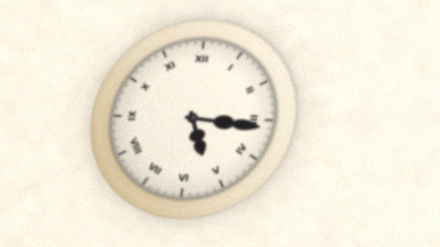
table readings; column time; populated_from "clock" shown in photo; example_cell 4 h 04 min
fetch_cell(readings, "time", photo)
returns 5 h 16 min
